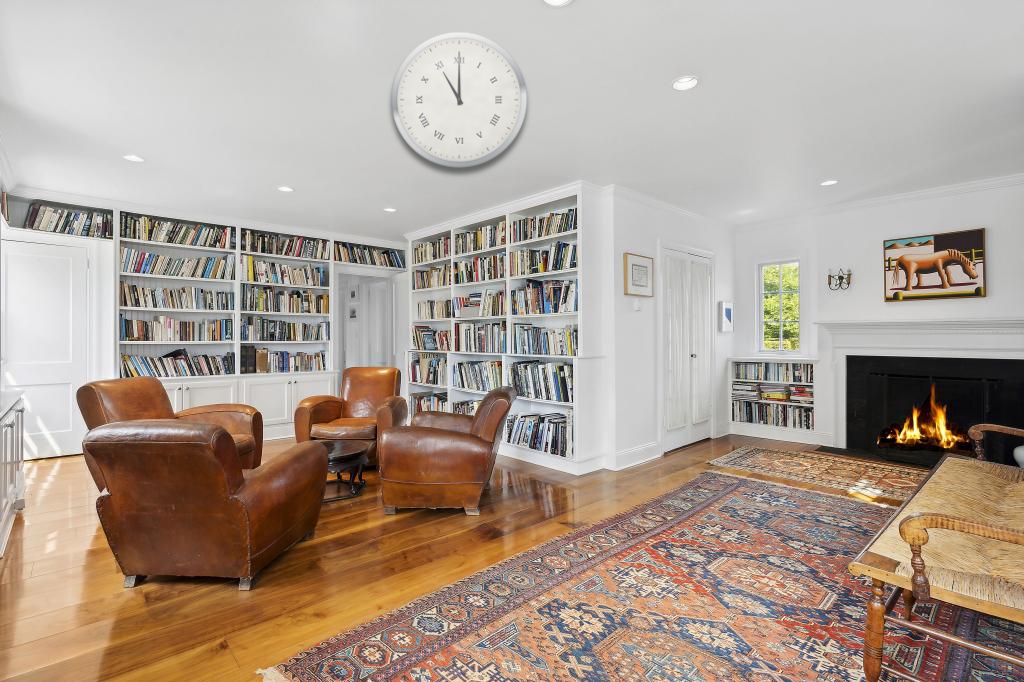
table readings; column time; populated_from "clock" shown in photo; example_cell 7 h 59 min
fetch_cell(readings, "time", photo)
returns 11 h 00 min
